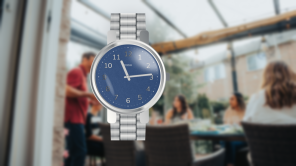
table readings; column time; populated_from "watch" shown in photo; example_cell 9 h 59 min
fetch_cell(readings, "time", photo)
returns 11 h 14 min
